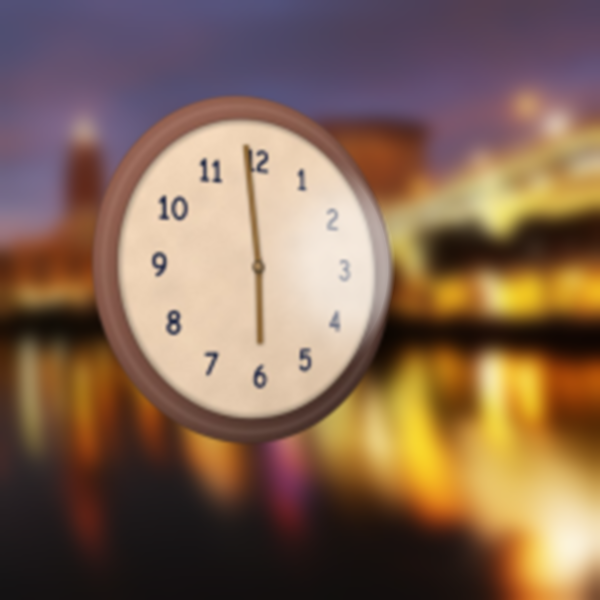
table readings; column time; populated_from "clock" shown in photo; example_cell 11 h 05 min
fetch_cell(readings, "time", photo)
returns 5 h 59 min
